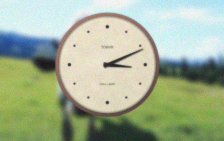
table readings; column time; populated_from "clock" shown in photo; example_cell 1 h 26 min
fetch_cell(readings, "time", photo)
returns 3 h 11 min
